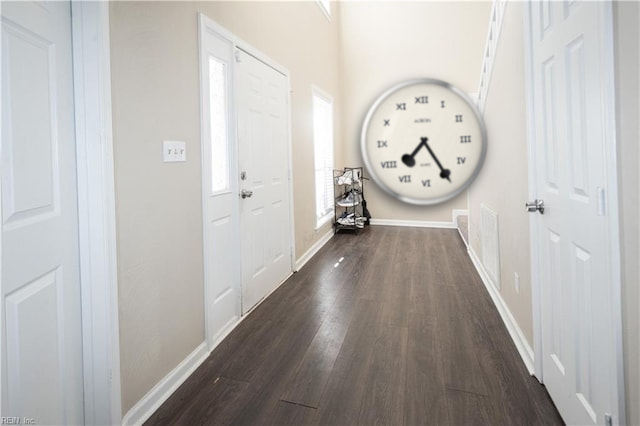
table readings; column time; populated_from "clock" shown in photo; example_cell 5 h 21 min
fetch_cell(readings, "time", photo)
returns 7 h 25 min
